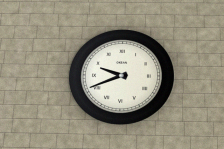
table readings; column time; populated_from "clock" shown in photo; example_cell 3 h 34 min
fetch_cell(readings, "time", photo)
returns 9 h 41 min
